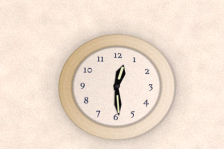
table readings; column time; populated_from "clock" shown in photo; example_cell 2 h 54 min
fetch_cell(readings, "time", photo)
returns 12 h 29 min
